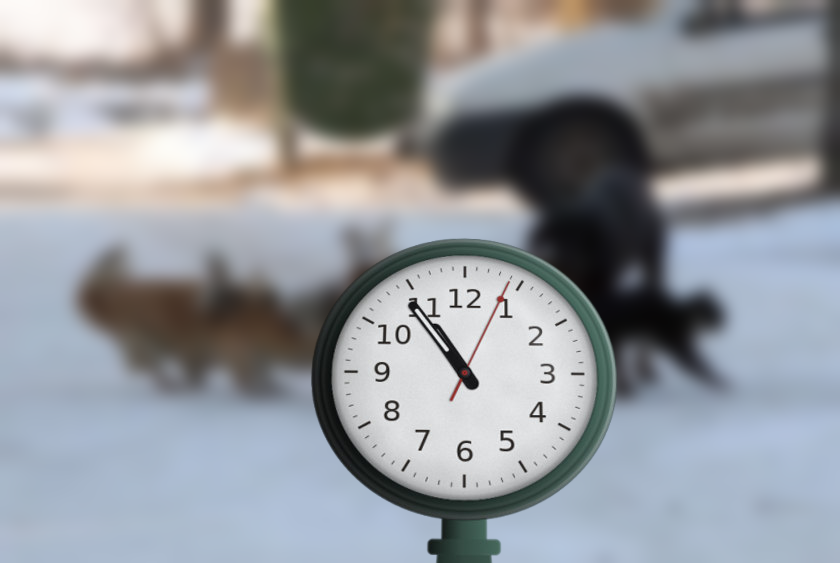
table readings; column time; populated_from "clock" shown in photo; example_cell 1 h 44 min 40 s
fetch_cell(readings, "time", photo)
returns 10 h 54 min 04 s
